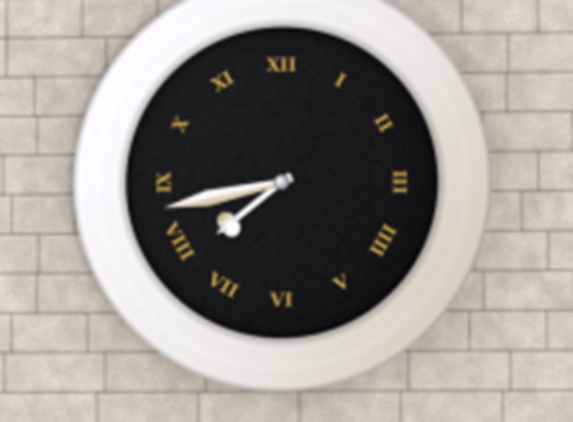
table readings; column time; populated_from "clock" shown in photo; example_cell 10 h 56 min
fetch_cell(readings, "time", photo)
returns 7 h 43 min
